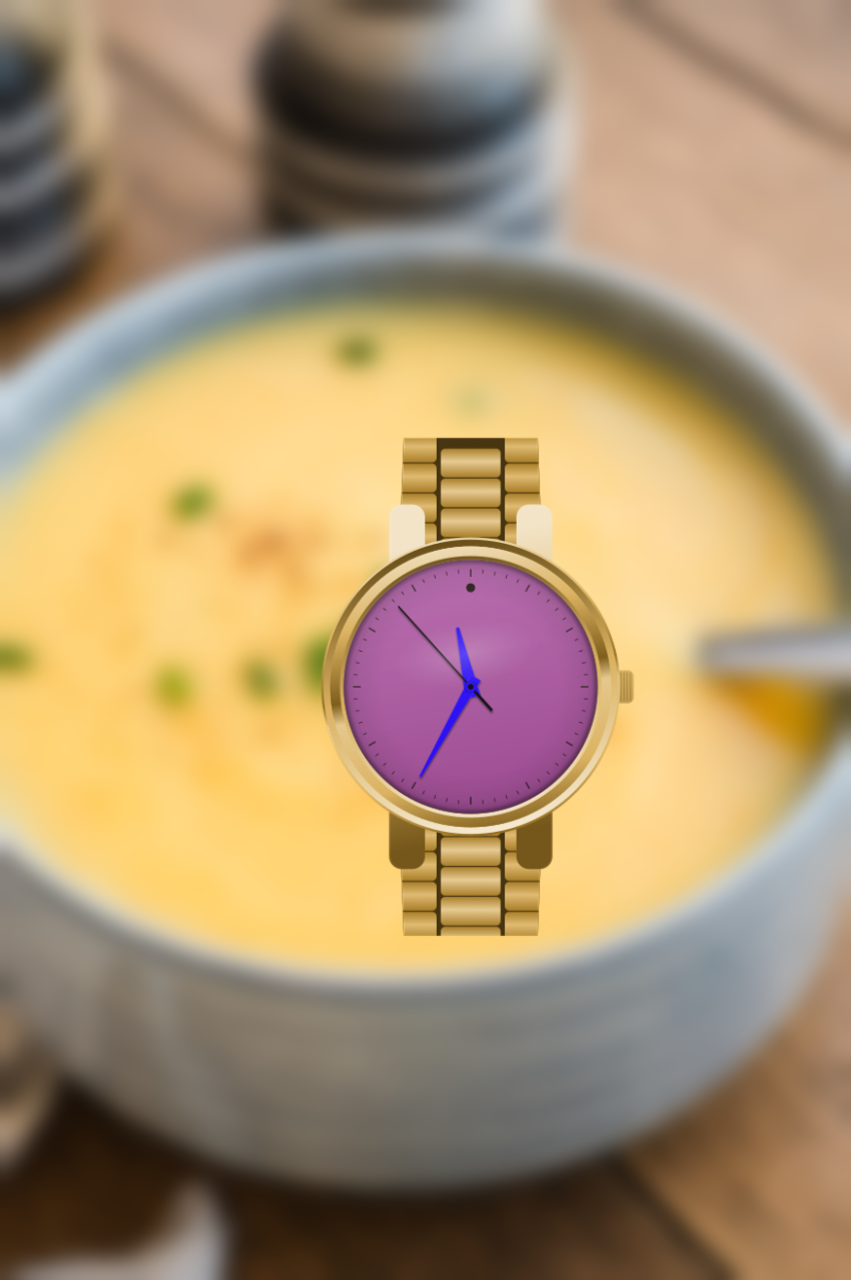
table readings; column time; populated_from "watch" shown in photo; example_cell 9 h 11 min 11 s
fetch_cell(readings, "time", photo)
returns 11 h 34 min 53 s
